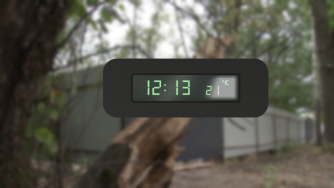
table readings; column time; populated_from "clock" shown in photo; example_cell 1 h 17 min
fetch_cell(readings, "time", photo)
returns 12 h 13 min
